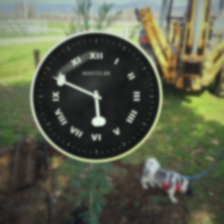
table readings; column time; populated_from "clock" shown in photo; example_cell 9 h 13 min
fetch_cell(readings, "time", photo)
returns 5 h 49 min
